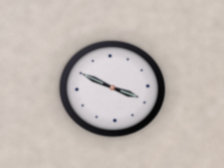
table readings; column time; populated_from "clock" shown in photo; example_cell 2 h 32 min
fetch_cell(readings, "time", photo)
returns 3 h 50 min
